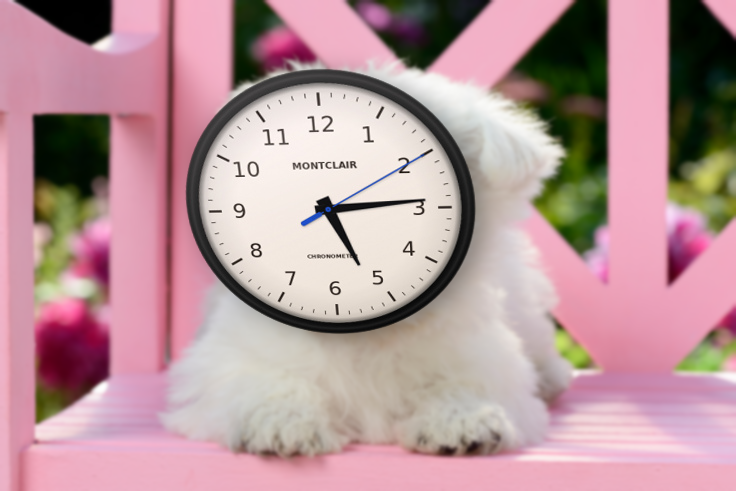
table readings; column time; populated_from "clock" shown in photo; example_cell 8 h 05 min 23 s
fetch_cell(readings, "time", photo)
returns 5 h 14 min 10 s
